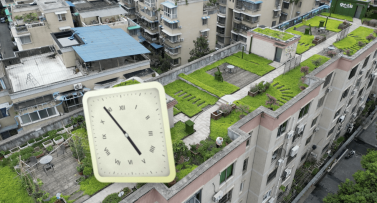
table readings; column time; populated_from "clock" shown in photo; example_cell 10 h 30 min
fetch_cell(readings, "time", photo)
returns 4 h 54 min
